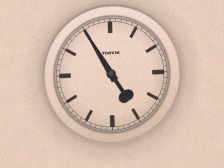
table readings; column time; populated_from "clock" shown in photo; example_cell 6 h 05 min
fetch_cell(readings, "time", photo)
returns 4 h 55 min
